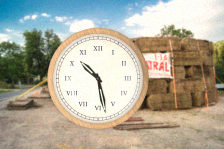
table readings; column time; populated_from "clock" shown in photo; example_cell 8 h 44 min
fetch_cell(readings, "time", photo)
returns 10 h 28 min
